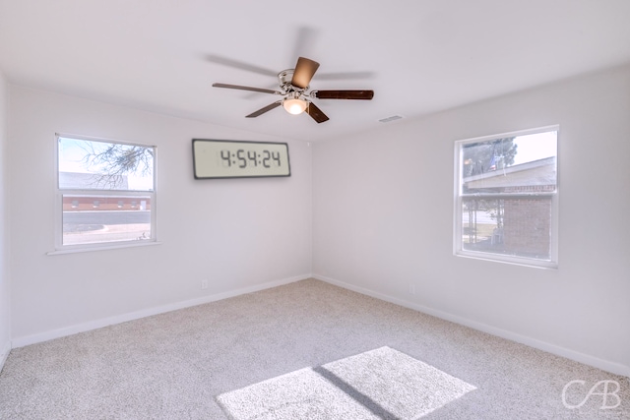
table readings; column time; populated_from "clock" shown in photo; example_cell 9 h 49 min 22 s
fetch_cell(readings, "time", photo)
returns 4 h 54 min 24 s
